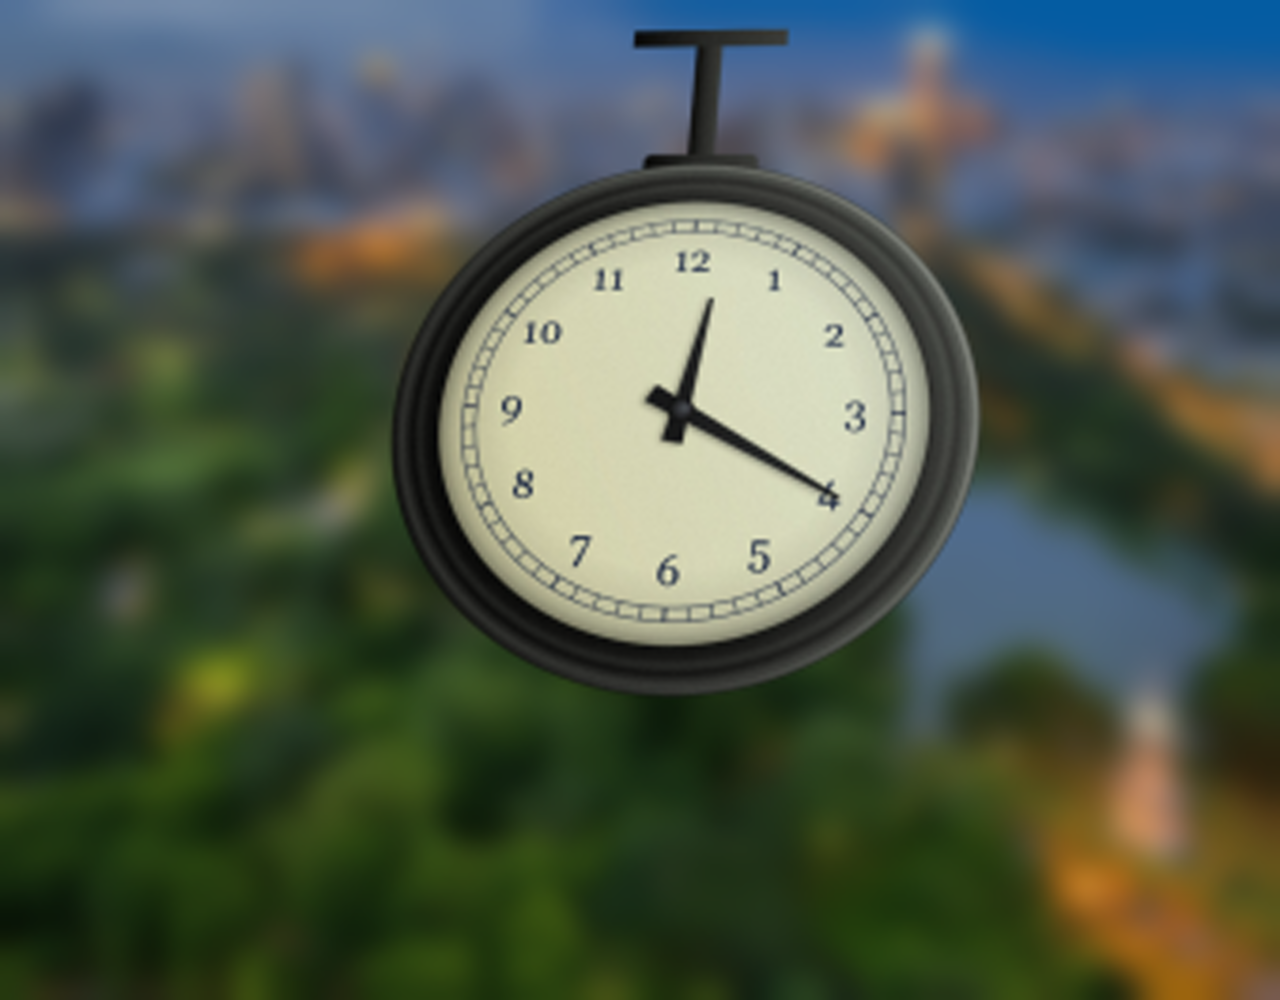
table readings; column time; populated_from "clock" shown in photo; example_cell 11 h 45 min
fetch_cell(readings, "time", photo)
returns 12 h 20 min
